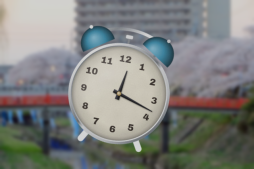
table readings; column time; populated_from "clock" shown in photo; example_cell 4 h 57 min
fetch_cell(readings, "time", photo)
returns 12 h 18 min
